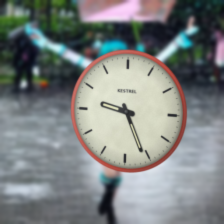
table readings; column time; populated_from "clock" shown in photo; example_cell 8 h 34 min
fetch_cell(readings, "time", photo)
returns 9 h 26 min
